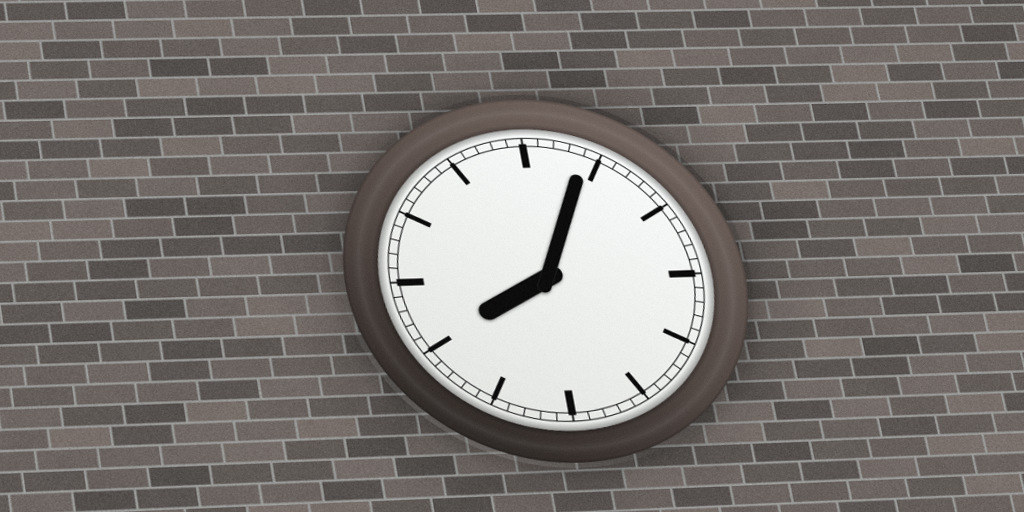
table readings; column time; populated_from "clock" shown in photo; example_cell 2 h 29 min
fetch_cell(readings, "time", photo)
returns 8 h 04 min
